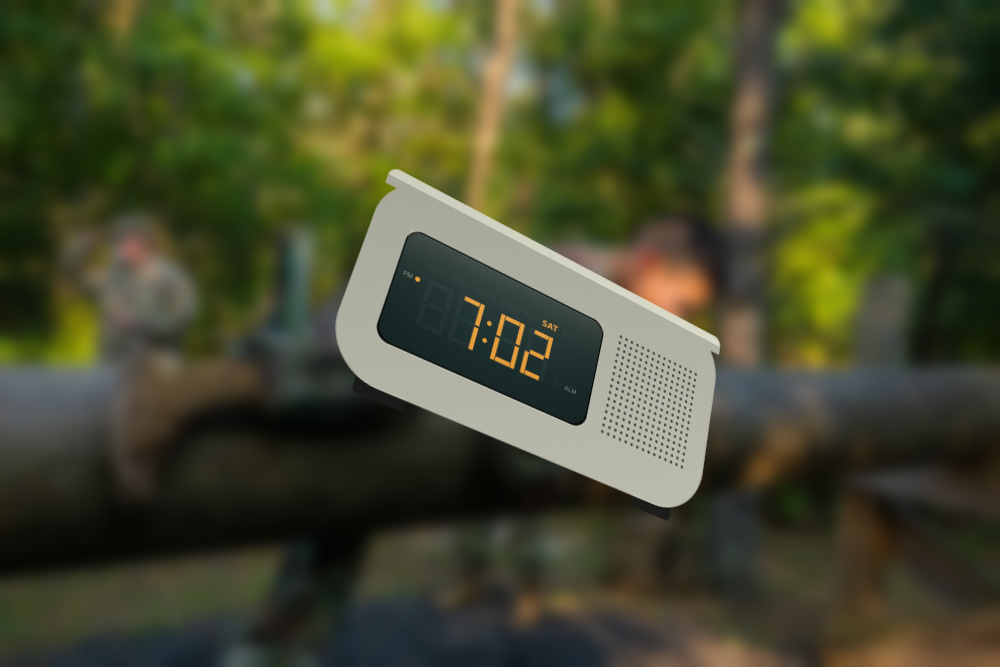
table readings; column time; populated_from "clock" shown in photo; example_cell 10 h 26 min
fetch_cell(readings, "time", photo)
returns 7 h 02 min
